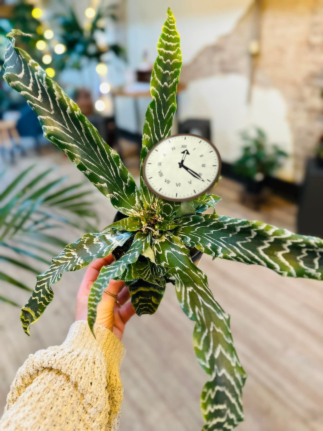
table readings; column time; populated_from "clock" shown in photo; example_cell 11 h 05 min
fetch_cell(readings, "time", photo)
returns 12 h 21 min
